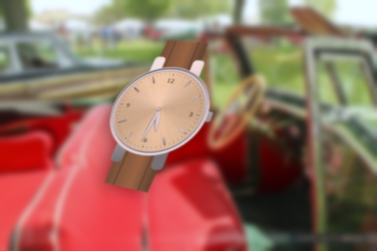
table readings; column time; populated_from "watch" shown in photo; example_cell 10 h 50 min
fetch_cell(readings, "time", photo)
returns 5 h 31 min
